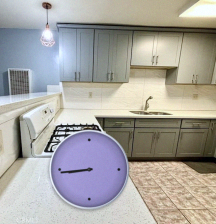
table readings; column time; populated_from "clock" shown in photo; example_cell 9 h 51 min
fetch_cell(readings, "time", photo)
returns 8 h 44 min
